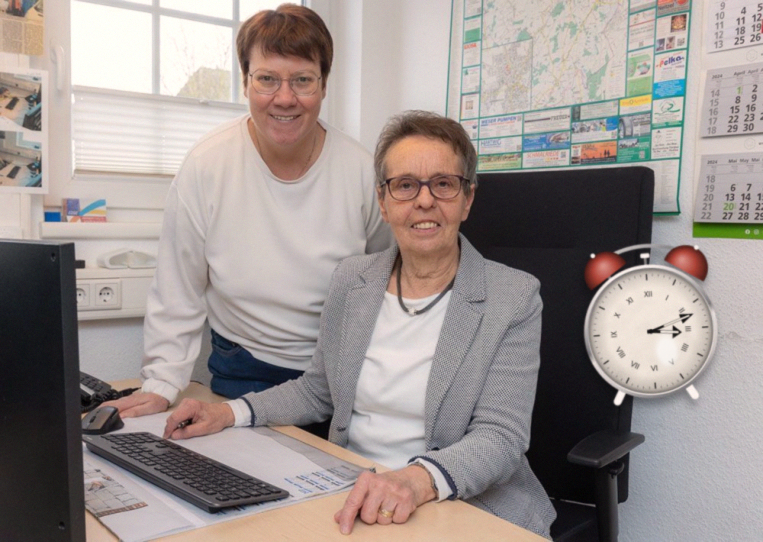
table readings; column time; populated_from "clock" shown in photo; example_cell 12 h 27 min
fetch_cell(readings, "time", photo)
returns 3 h 12 min
